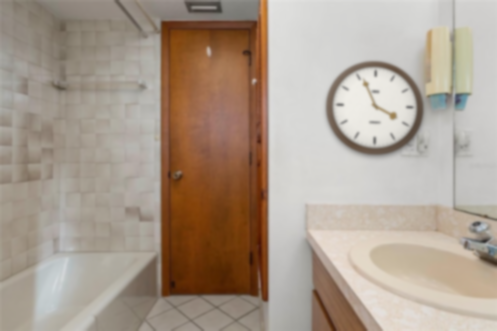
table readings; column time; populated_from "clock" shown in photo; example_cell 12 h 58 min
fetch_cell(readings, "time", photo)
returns 3 h 56 min
